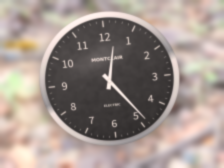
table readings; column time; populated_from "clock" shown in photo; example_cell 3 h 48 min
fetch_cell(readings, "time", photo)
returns 12 h 24 min
